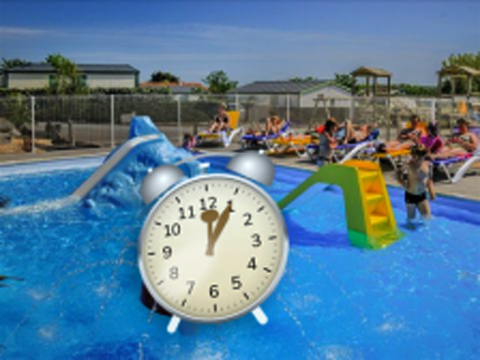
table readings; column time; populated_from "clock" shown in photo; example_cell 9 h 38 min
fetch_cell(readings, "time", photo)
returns 12 h 05 min
